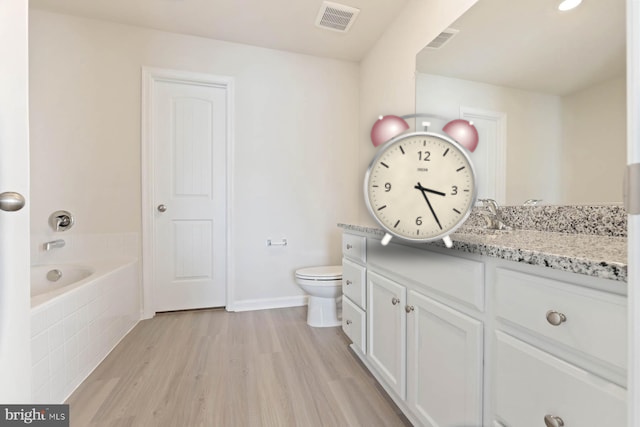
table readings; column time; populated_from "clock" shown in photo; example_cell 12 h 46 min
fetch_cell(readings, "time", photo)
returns 3 h 25 min
